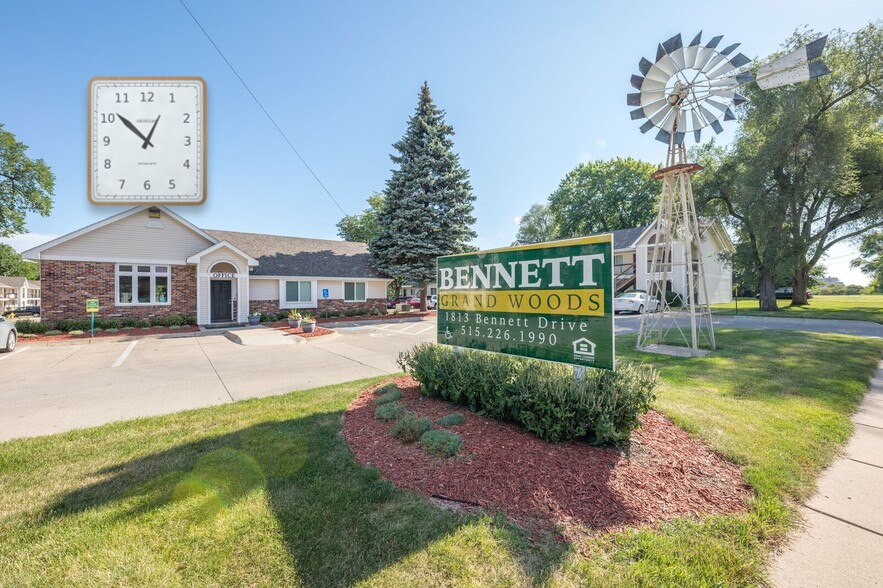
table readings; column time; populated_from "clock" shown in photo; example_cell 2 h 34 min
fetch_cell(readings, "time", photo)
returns 12 h 52 min
